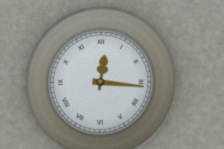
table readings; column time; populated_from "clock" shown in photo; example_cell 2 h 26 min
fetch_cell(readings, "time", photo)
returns 12 h 16 min
